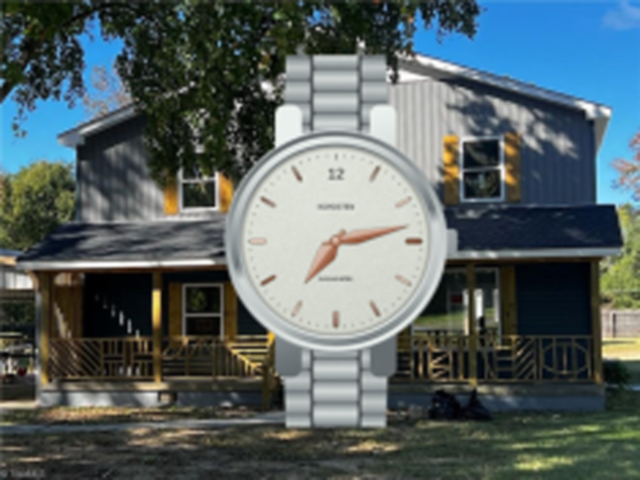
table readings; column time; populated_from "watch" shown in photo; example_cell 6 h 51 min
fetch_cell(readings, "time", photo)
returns 7 h 13 min
